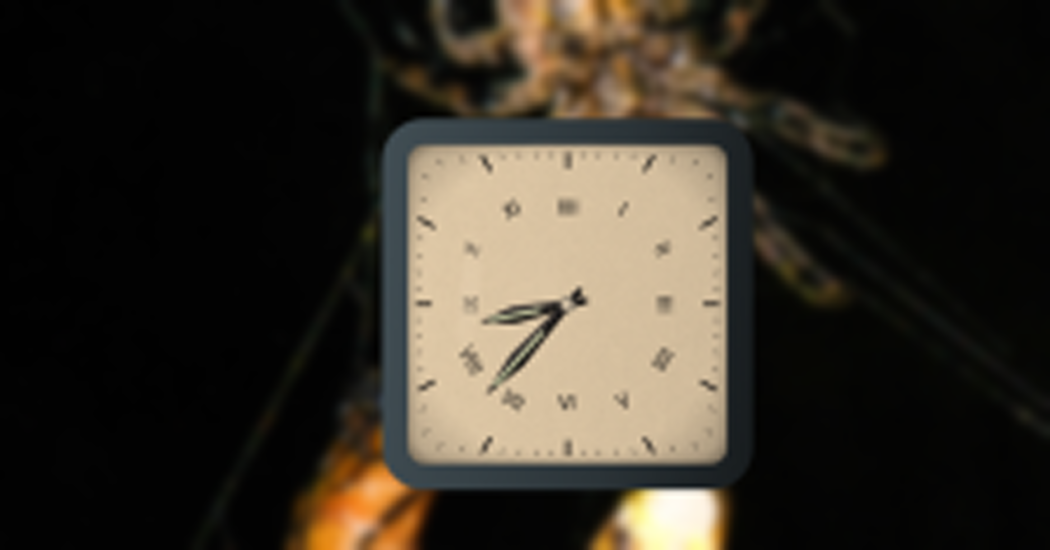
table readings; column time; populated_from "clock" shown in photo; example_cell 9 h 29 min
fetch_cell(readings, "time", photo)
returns 8 h 37 min
